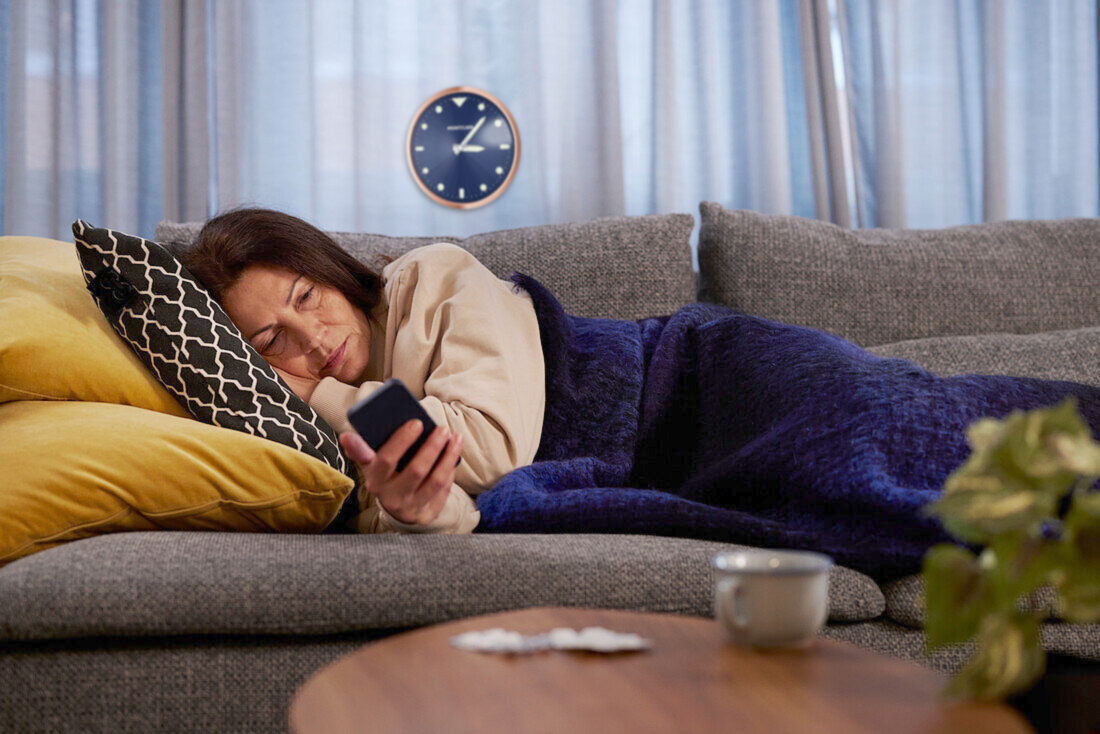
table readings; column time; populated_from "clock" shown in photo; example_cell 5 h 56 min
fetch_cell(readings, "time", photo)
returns 3 h 07 min
